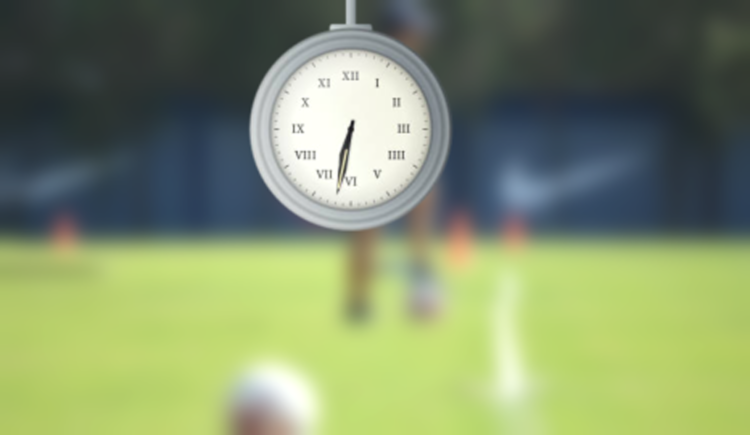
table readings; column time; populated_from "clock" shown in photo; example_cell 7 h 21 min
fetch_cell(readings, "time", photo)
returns 6 h 32 min
